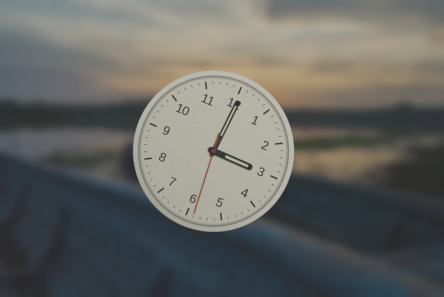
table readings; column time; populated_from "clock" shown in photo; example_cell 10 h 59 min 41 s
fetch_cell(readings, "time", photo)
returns 3 h 00 min 29 s
